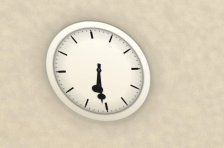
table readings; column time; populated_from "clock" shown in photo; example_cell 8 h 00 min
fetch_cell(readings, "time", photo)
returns 6 h 31 min
